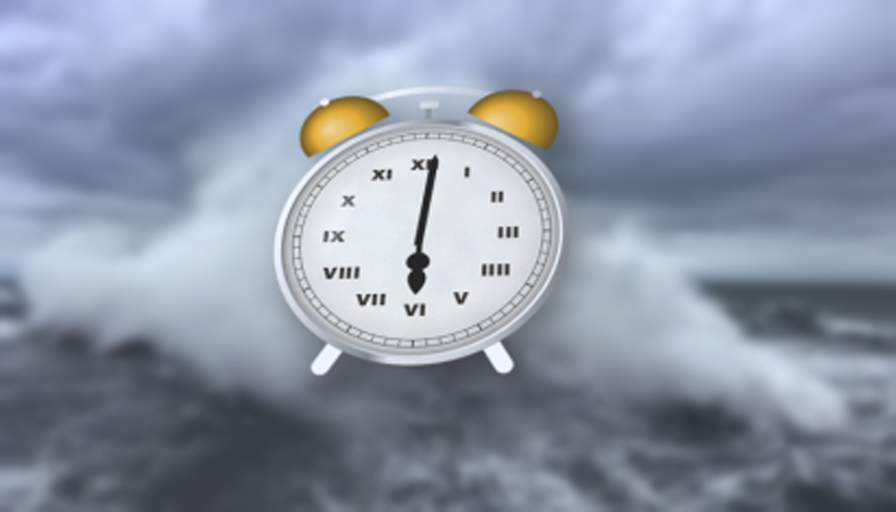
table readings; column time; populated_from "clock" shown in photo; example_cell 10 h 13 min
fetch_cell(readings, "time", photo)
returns 6 h 01 min
